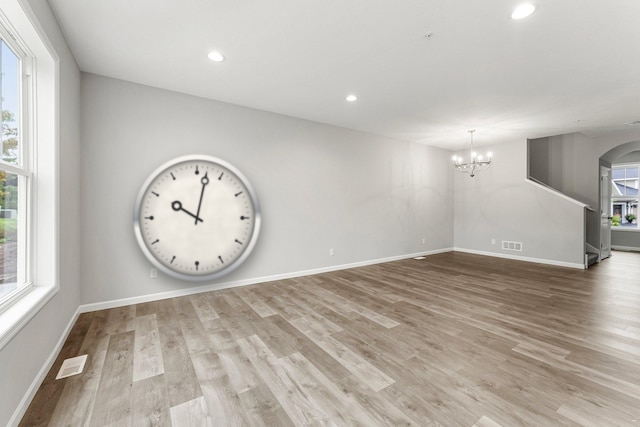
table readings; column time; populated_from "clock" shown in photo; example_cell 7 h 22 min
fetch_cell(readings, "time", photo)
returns 10 h 02 min
